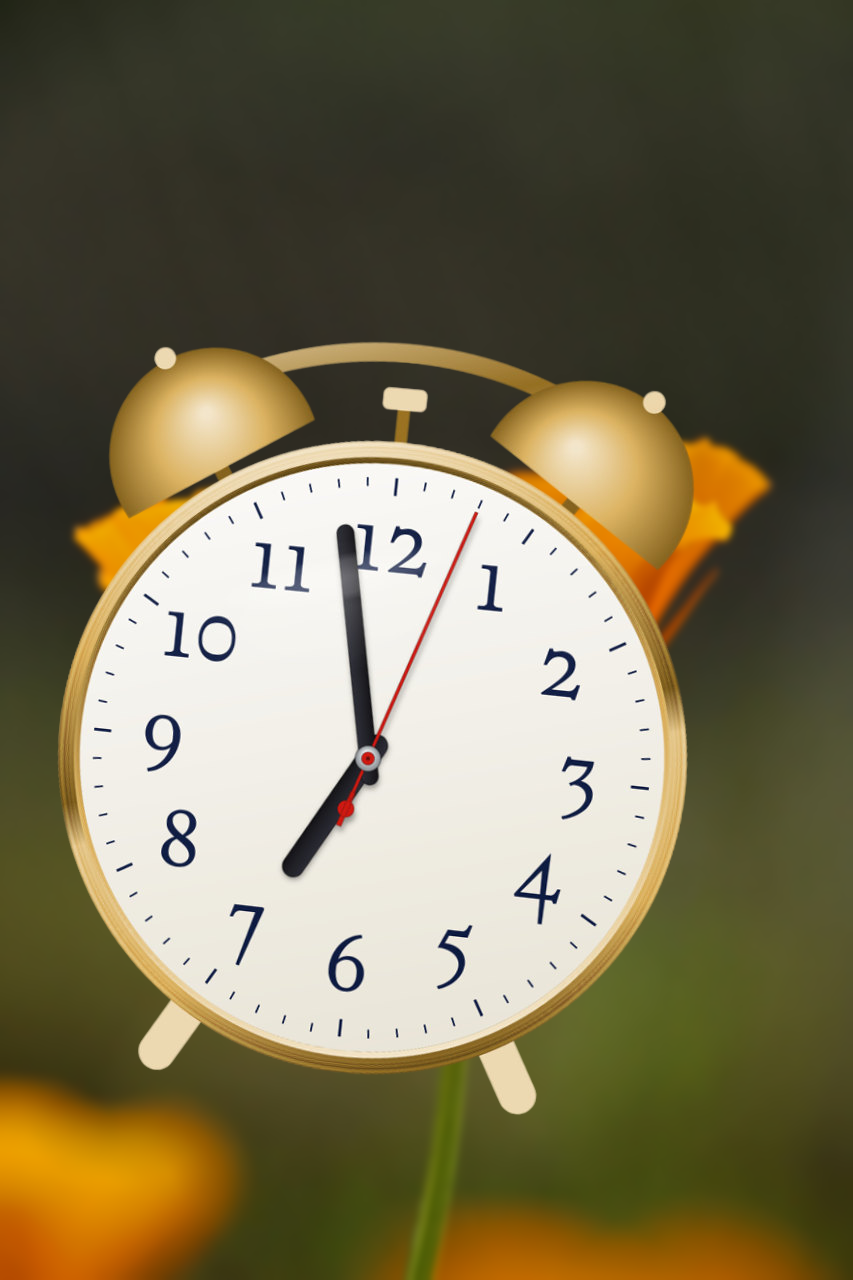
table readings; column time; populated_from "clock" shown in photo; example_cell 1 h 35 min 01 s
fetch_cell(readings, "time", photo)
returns 6 h 58 min 03 s
